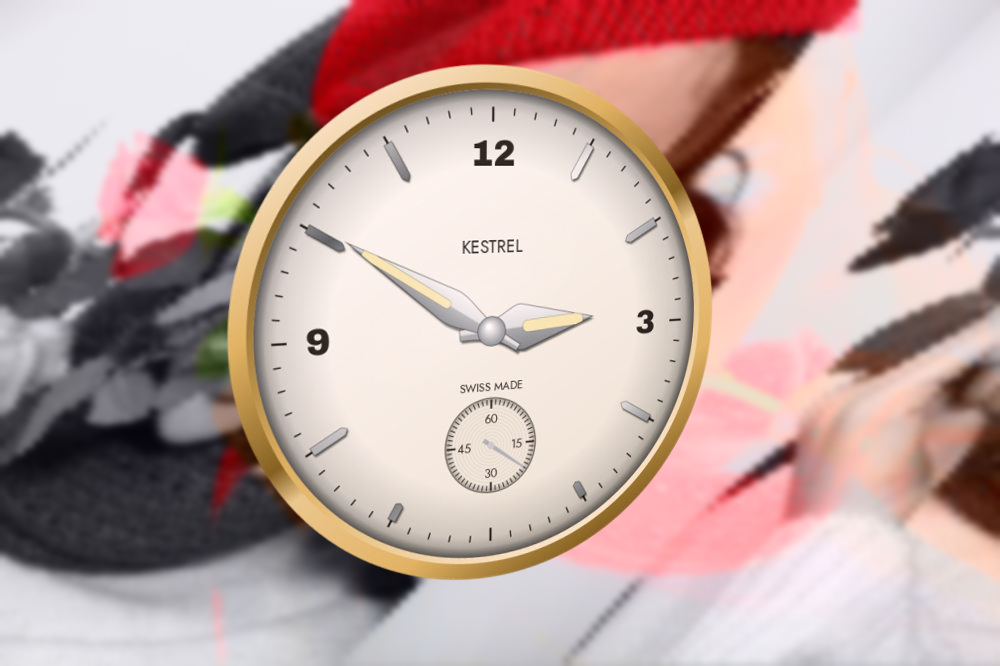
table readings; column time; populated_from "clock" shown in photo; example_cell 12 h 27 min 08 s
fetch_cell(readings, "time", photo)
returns 2 h 50 min 21 s
